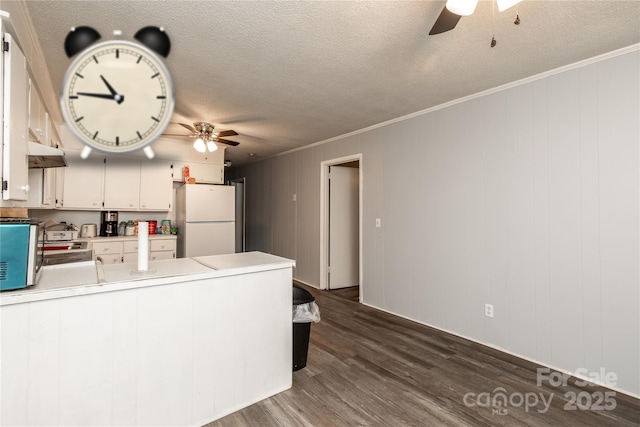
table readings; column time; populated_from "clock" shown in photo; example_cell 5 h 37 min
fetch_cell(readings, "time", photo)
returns 10 h 46 min
